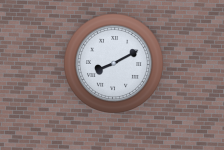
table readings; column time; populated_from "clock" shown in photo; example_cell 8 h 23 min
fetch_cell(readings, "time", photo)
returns 8 h 10 min
